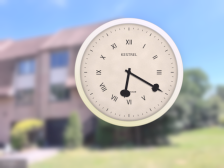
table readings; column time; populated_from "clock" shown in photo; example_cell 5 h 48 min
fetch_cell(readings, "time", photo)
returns 6 h 20 min
